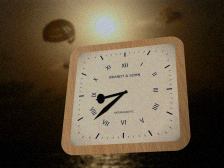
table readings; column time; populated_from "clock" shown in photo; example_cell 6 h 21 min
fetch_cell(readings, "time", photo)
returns 8 h 38 min
